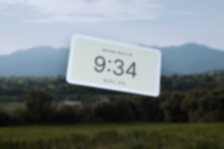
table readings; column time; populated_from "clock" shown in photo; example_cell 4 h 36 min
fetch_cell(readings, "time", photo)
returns 9 h 34 min
